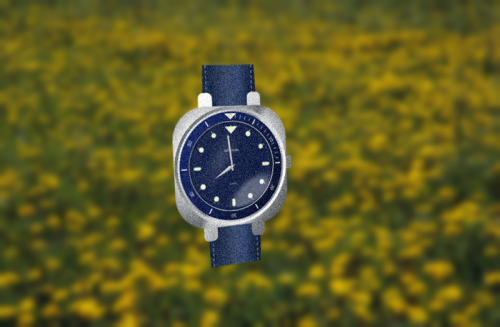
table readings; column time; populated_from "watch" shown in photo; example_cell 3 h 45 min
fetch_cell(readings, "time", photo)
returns 7 h 59 min
